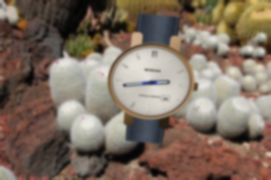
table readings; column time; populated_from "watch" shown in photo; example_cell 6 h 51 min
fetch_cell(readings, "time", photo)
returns 2 h 43 min
